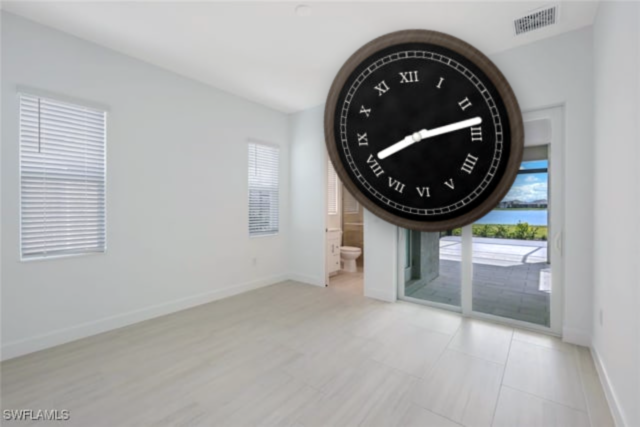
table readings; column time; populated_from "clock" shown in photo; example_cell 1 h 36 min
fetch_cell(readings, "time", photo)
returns 8 h 13 min
